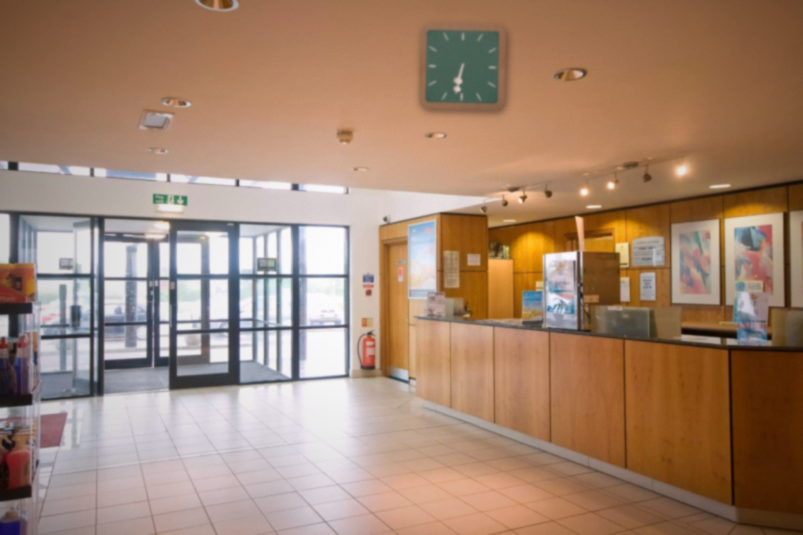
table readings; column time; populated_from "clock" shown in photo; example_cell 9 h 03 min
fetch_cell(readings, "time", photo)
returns 6 h 32 min
